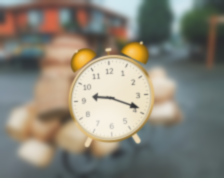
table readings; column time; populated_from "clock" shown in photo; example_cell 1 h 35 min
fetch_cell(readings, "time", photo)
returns 9 h 19 min
